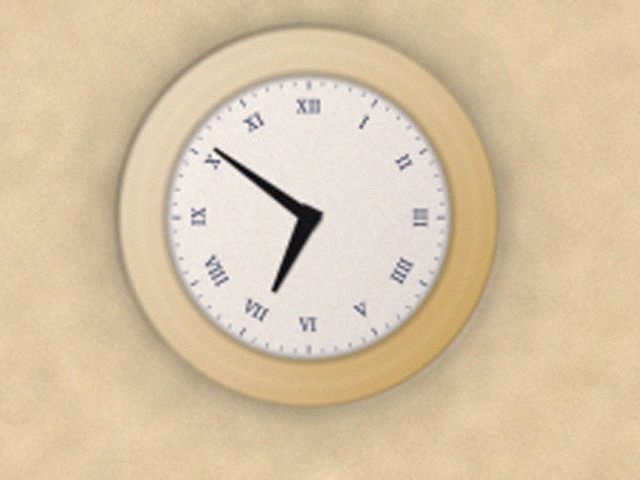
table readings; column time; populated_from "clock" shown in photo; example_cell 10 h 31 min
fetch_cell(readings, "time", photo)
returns 6 h 51 min
